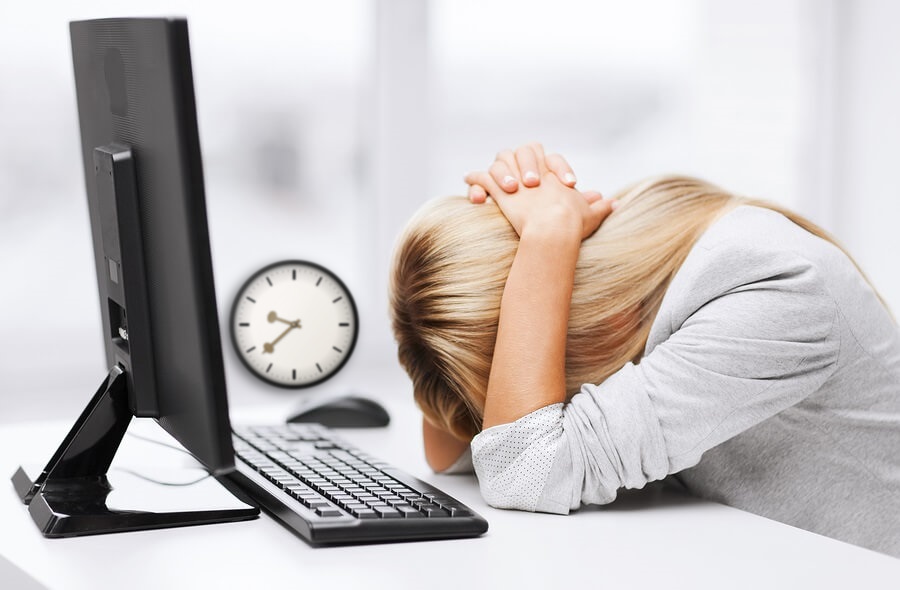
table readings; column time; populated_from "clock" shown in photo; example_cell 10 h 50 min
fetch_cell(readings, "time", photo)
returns 9 h 38 min
